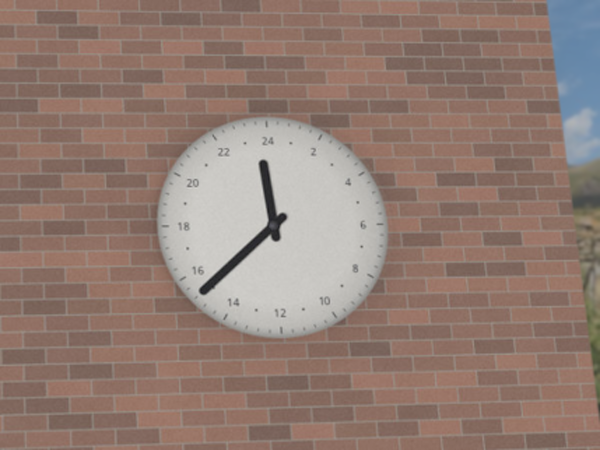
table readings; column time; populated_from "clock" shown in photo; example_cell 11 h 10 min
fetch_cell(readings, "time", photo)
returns 23 h 38 min
